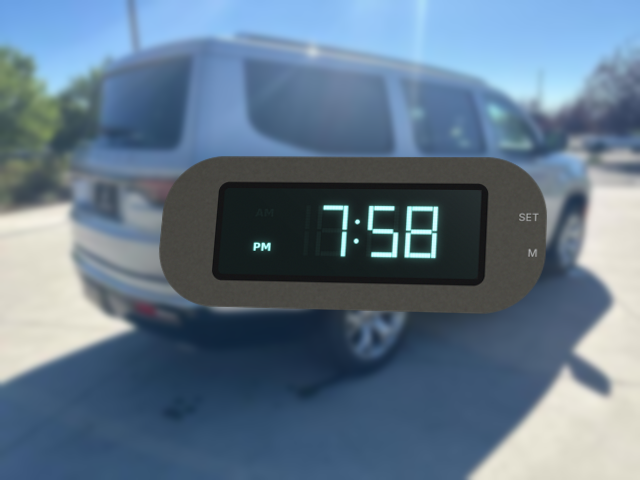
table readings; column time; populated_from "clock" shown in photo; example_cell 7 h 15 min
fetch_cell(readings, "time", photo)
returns 7 h 58 min
